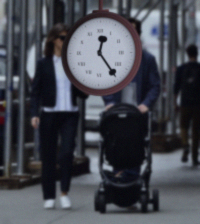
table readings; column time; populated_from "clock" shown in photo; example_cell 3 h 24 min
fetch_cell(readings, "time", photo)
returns 12 h 24 min
